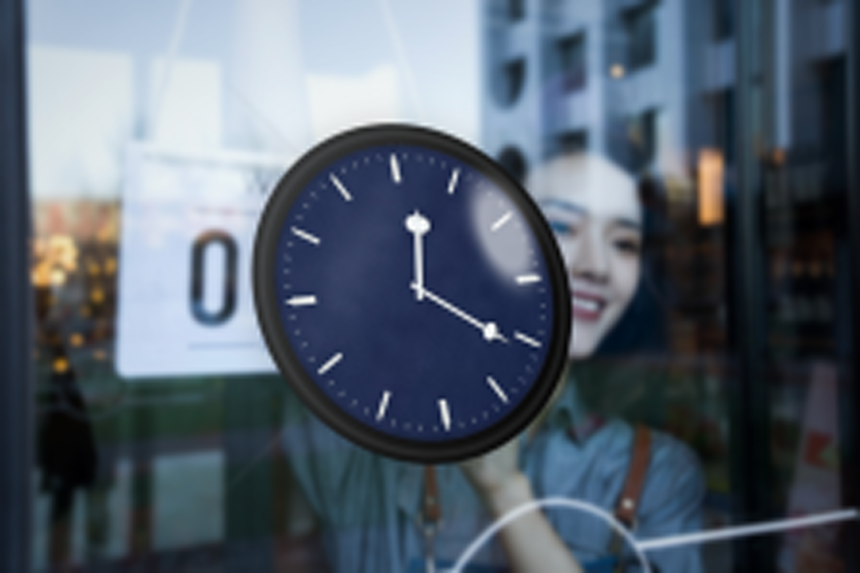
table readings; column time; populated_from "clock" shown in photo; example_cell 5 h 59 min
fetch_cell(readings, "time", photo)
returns 12 h 21 min
